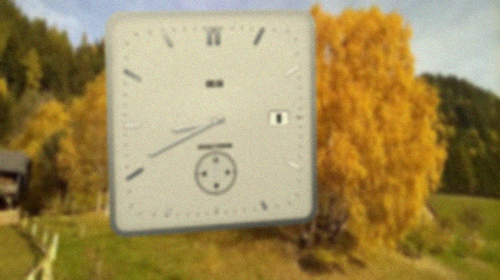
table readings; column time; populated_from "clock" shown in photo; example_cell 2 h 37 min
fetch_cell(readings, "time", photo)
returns 8 h 41 min
